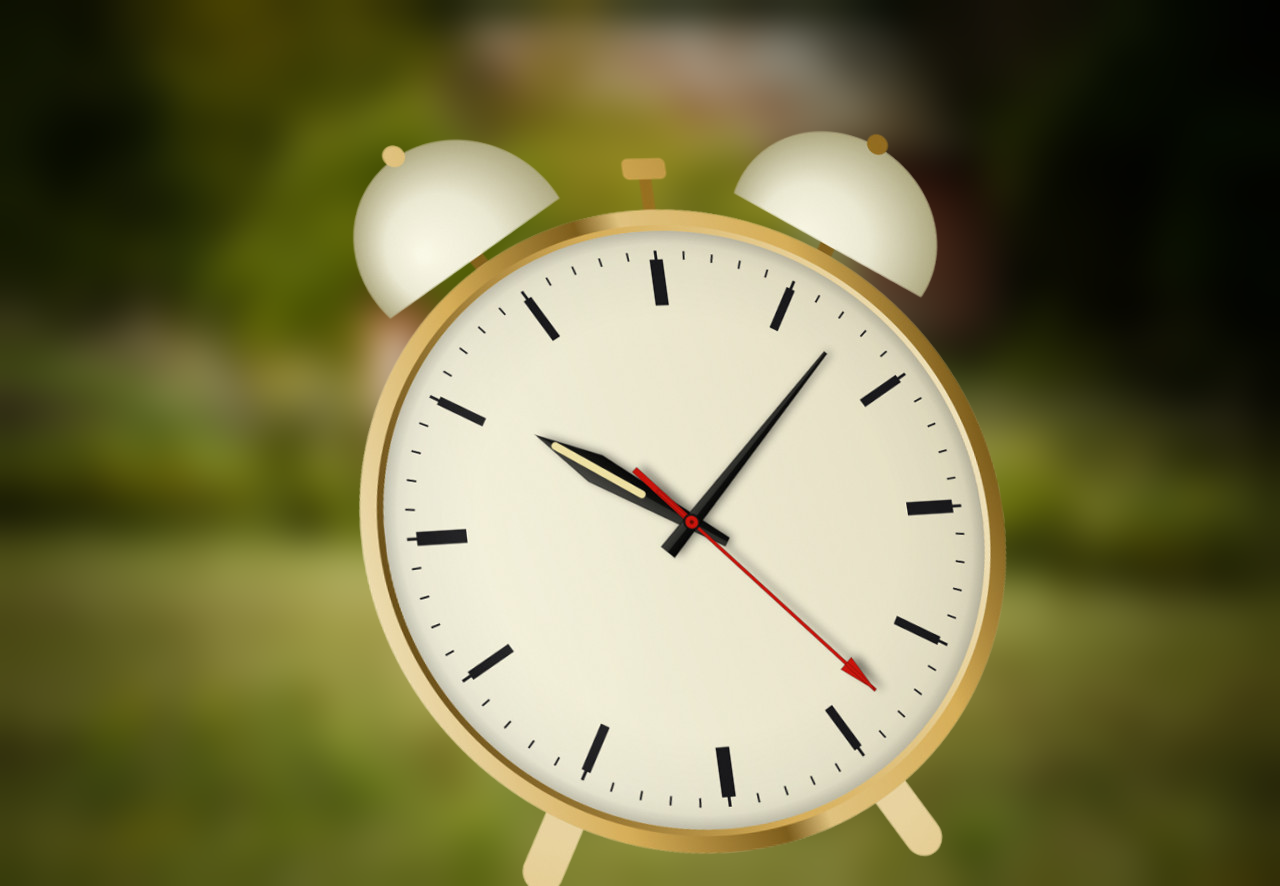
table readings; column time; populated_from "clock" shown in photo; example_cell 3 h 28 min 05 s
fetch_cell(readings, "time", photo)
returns 10 h 07 min 23 s
